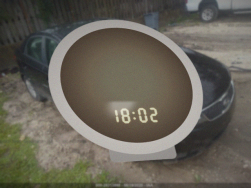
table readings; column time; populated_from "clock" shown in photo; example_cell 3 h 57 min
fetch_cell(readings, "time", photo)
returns 18 h 02 min
